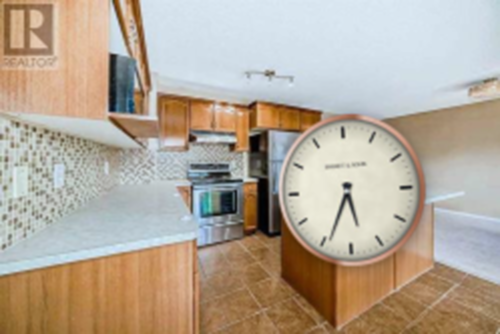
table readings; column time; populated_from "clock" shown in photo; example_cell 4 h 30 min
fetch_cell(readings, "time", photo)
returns 5 h 34 min
